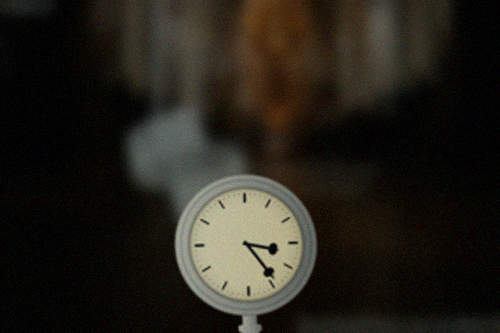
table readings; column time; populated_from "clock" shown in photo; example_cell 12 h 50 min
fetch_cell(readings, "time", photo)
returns 3 h 24 min
